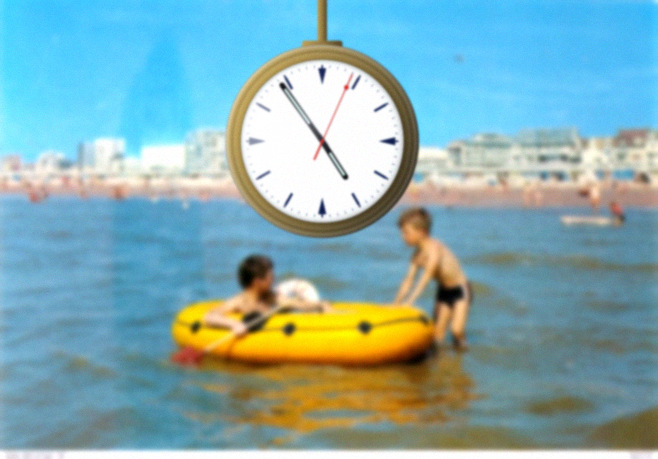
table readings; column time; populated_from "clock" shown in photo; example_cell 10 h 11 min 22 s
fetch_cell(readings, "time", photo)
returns 4 h 54 min 04 s
